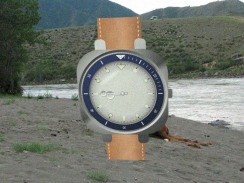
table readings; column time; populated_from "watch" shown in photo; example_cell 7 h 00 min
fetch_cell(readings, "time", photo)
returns 8 h 45 min
